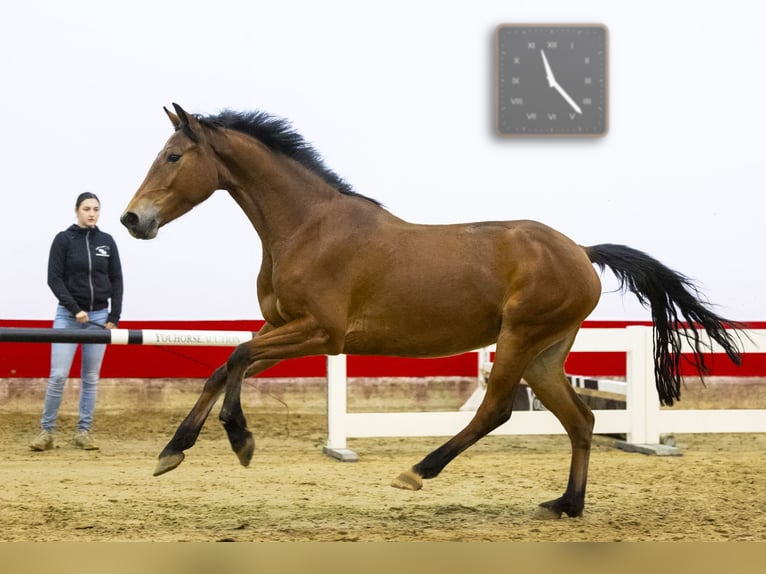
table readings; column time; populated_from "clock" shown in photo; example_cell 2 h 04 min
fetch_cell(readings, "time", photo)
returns 11 h 23 min
